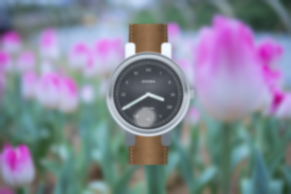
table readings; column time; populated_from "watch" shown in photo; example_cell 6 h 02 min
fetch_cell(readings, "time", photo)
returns 3 h 40 min
